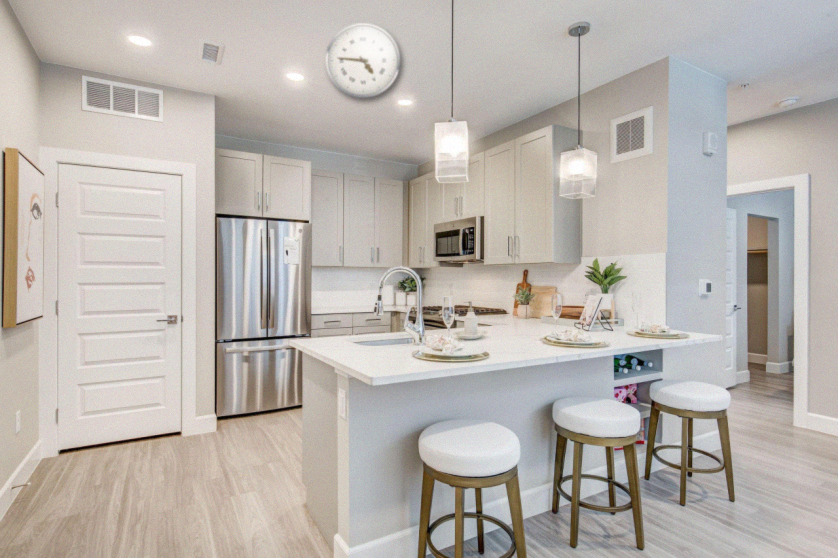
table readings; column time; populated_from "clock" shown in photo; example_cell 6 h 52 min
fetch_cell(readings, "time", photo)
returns 4 h 46 min
